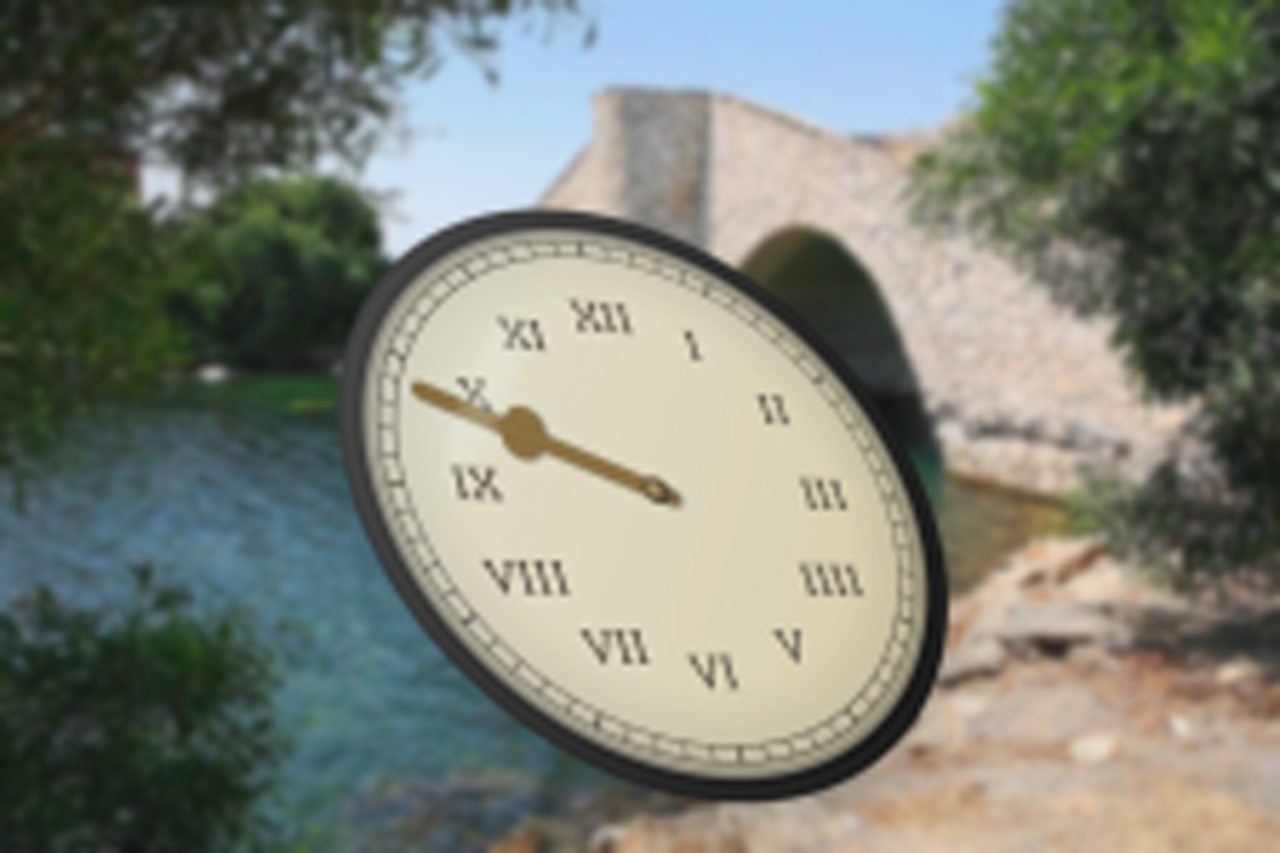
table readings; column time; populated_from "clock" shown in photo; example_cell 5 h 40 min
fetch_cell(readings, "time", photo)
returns 9 h 49 min
